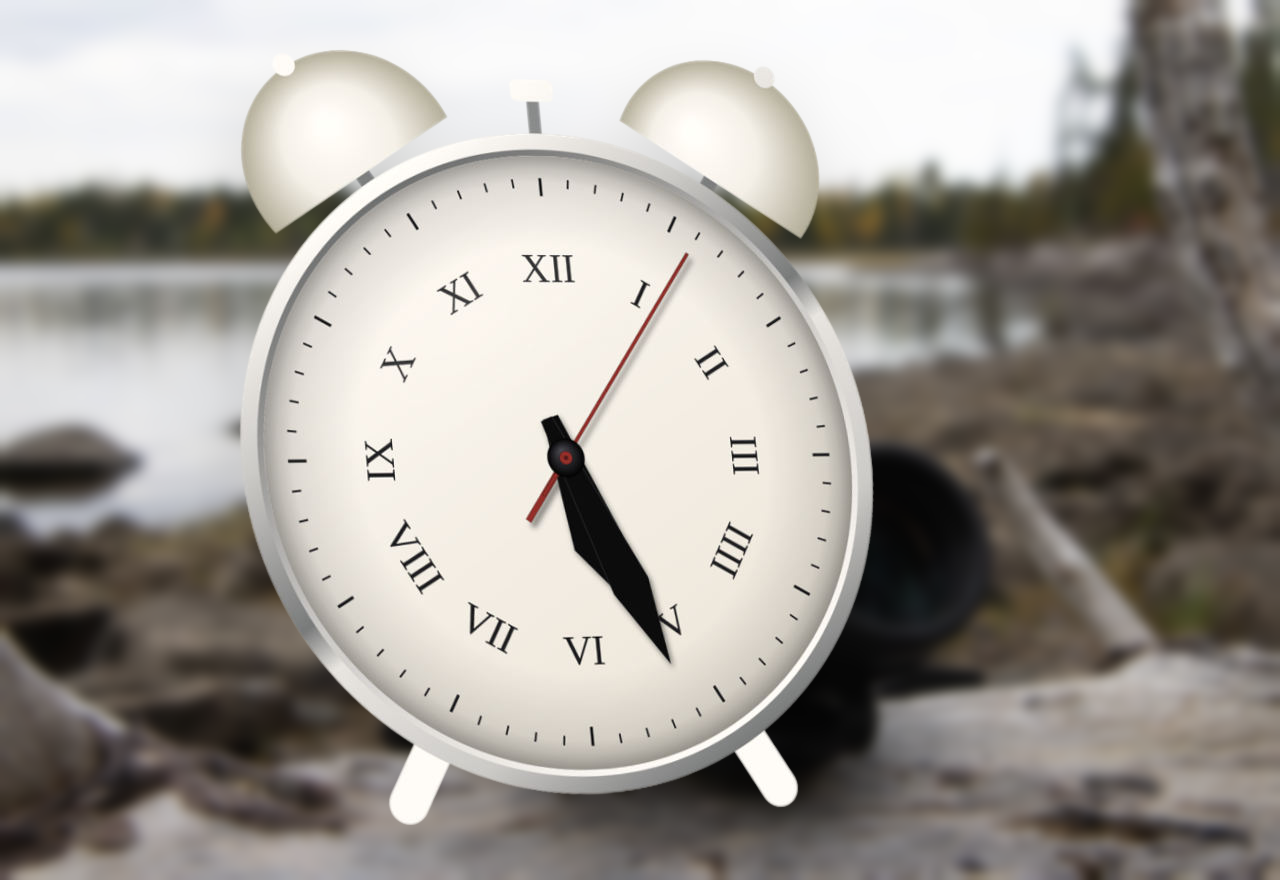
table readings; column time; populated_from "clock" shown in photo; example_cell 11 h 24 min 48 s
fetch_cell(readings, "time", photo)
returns 5 h 26 min 06 s
